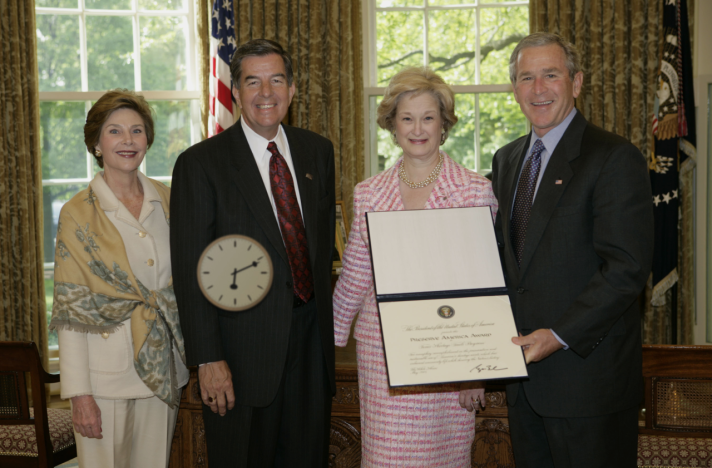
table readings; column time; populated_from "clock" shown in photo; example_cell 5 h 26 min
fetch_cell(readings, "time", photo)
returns 6 h 11 min
